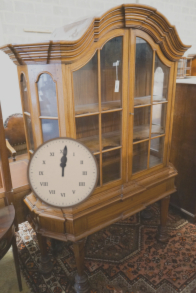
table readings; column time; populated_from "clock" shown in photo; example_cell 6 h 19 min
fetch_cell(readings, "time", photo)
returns 12 h 01 min
